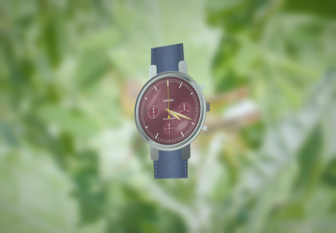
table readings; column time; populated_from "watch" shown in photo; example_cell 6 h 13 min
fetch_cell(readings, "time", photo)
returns 4 h 19 min
